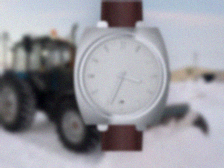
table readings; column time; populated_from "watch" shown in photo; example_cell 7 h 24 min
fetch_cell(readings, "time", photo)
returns 3 h 34 min
